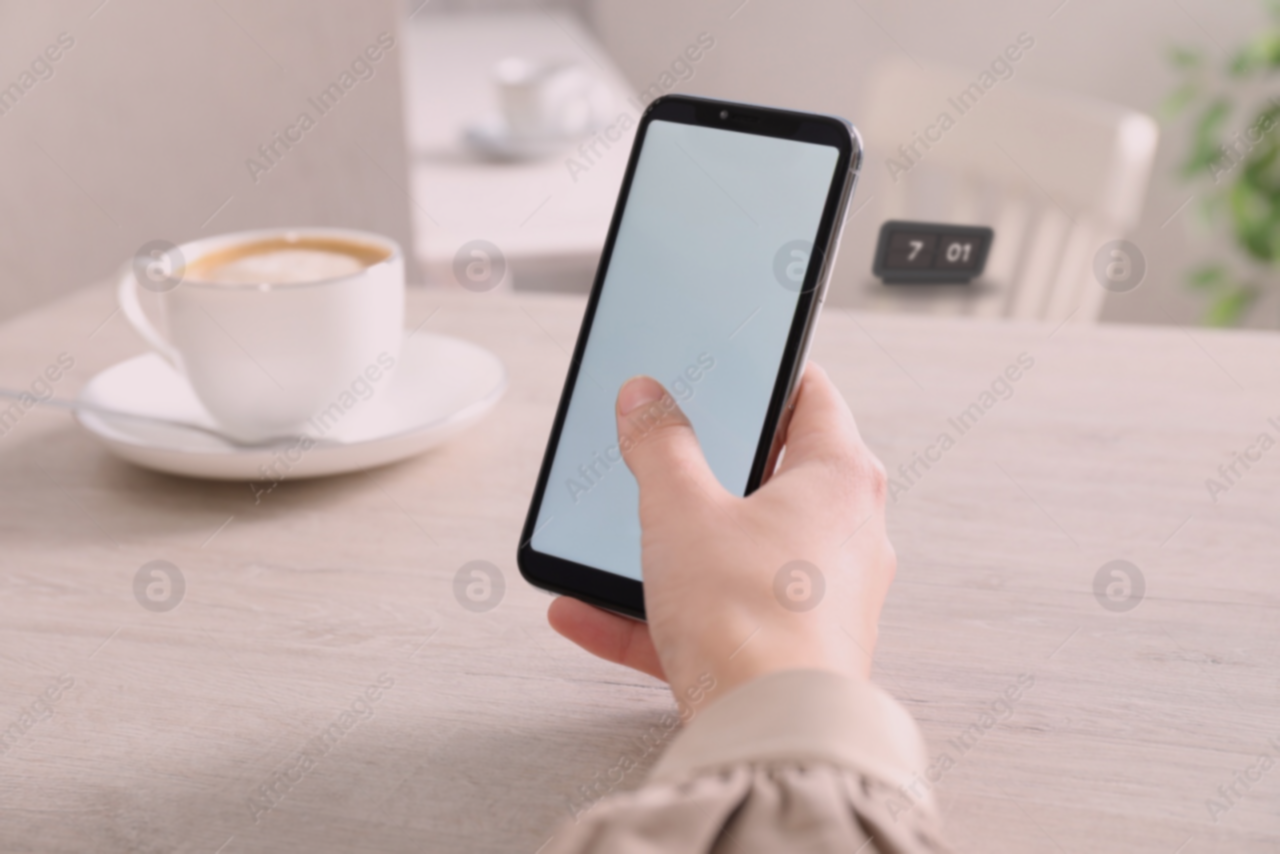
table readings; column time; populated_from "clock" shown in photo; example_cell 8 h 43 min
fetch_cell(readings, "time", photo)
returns 7 h 01 min
